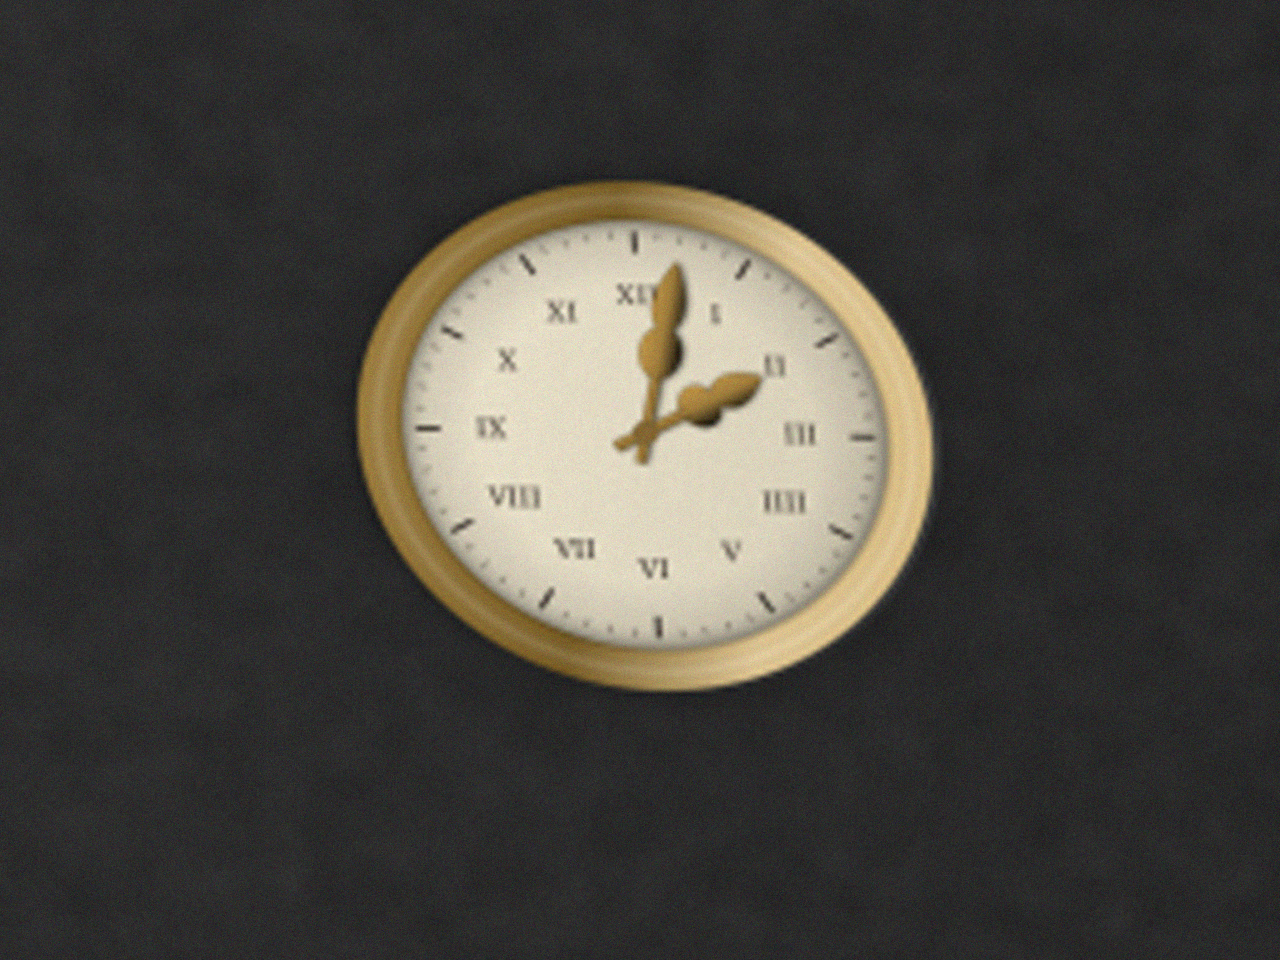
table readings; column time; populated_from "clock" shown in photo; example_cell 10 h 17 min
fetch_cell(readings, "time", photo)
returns 2 h 02 min
